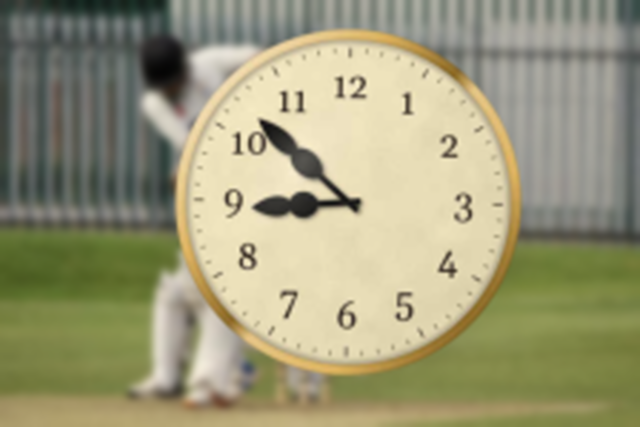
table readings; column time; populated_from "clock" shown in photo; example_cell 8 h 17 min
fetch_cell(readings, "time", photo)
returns 8 h 52 min
